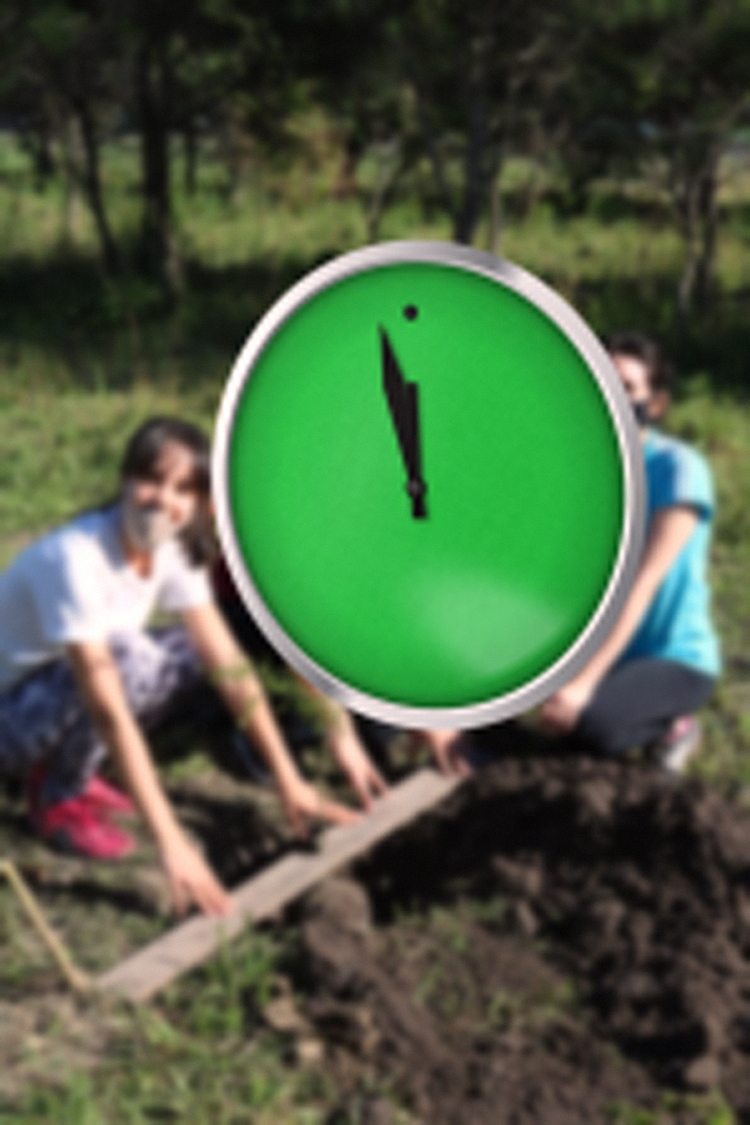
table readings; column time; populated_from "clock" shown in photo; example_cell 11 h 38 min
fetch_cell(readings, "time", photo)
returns 11 h 58 min
